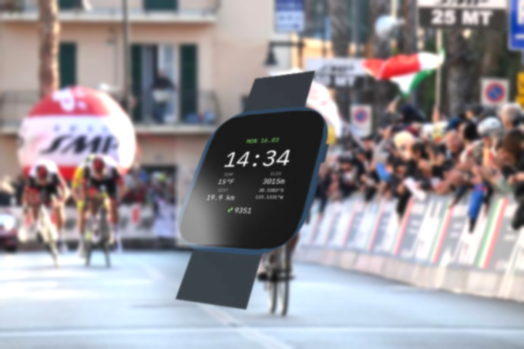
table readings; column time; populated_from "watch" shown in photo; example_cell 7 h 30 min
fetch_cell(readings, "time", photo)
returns 14 h 34 min
